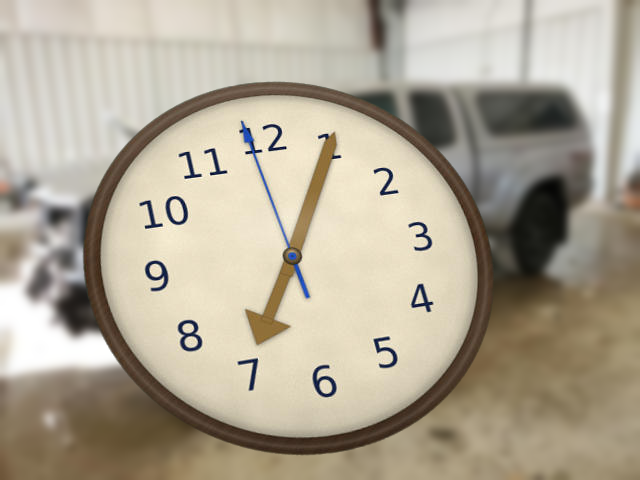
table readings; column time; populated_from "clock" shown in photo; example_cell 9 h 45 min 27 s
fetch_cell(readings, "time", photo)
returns 7 h 04 min 59 s
